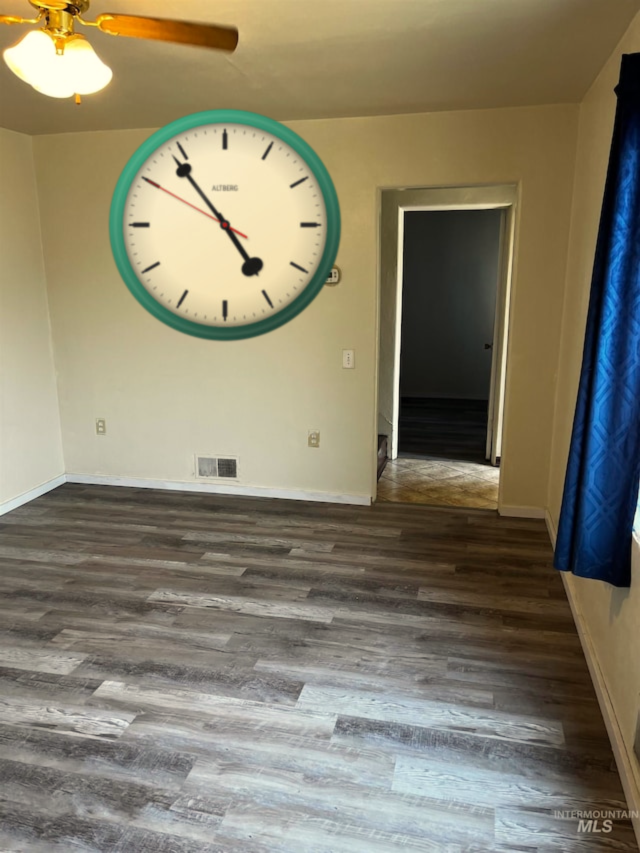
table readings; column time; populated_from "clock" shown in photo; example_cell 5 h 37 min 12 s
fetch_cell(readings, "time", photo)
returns 4 h 53 min 50 s
